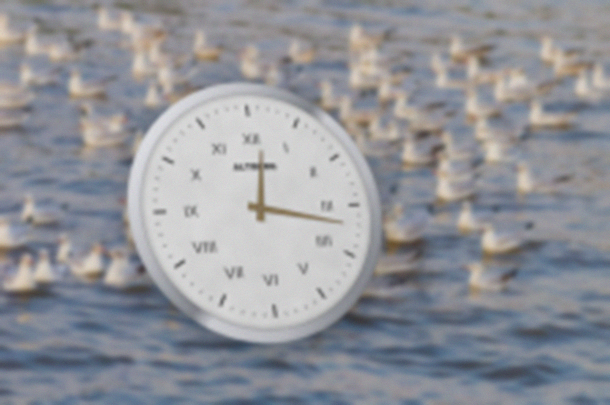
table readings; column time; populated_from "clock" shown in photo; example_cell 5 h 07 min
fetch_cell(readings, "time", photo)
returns 12 h 17 min
